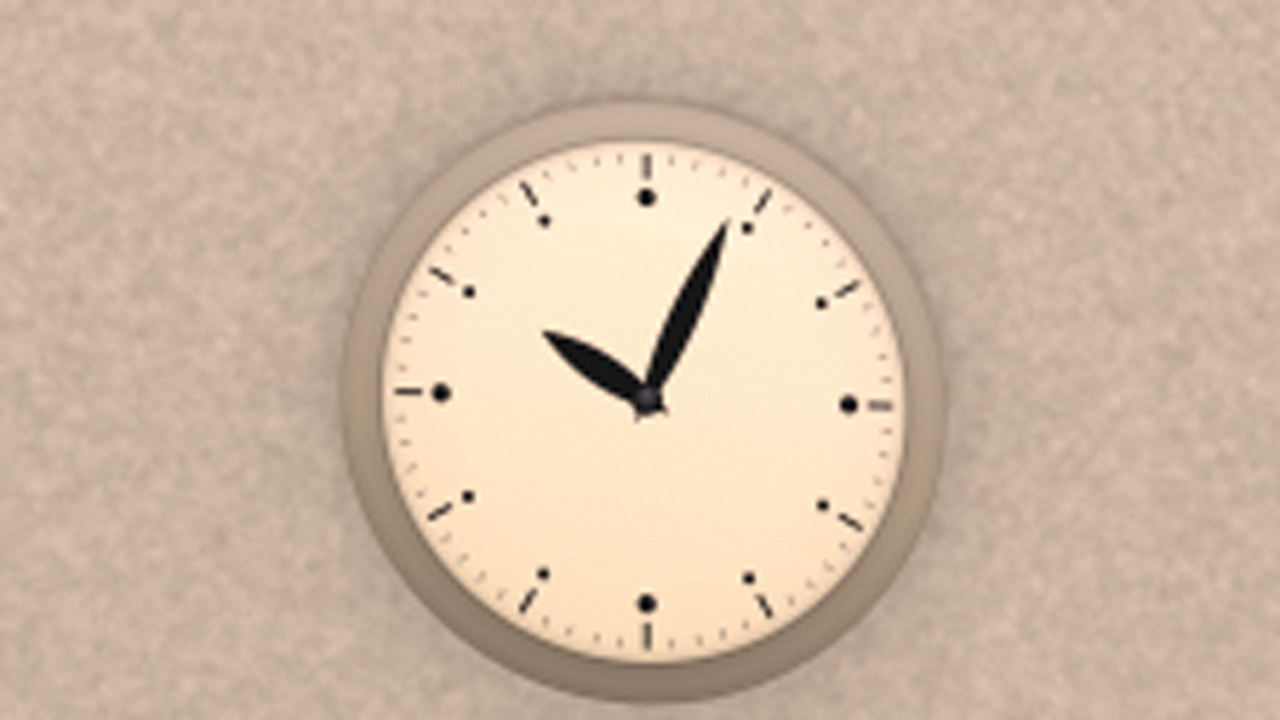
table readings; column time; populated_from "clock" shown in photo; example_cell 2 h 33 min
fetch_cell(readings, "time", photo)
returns 10 h 04 min
